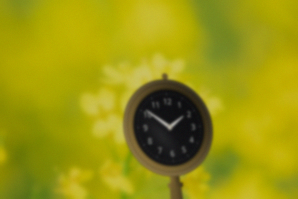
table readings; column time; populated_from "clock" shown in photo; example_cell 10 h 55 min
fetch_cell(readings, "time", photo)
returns 1 h 51 min
